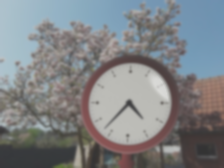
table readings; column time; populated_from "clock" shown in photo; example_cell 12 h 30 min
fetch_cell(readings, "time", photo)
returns 4 h 37 min
